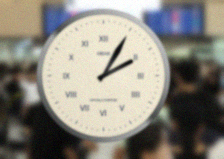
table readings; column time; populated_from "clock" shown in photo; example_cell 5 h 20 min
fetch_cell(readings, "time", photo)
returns 2 h 05 min
